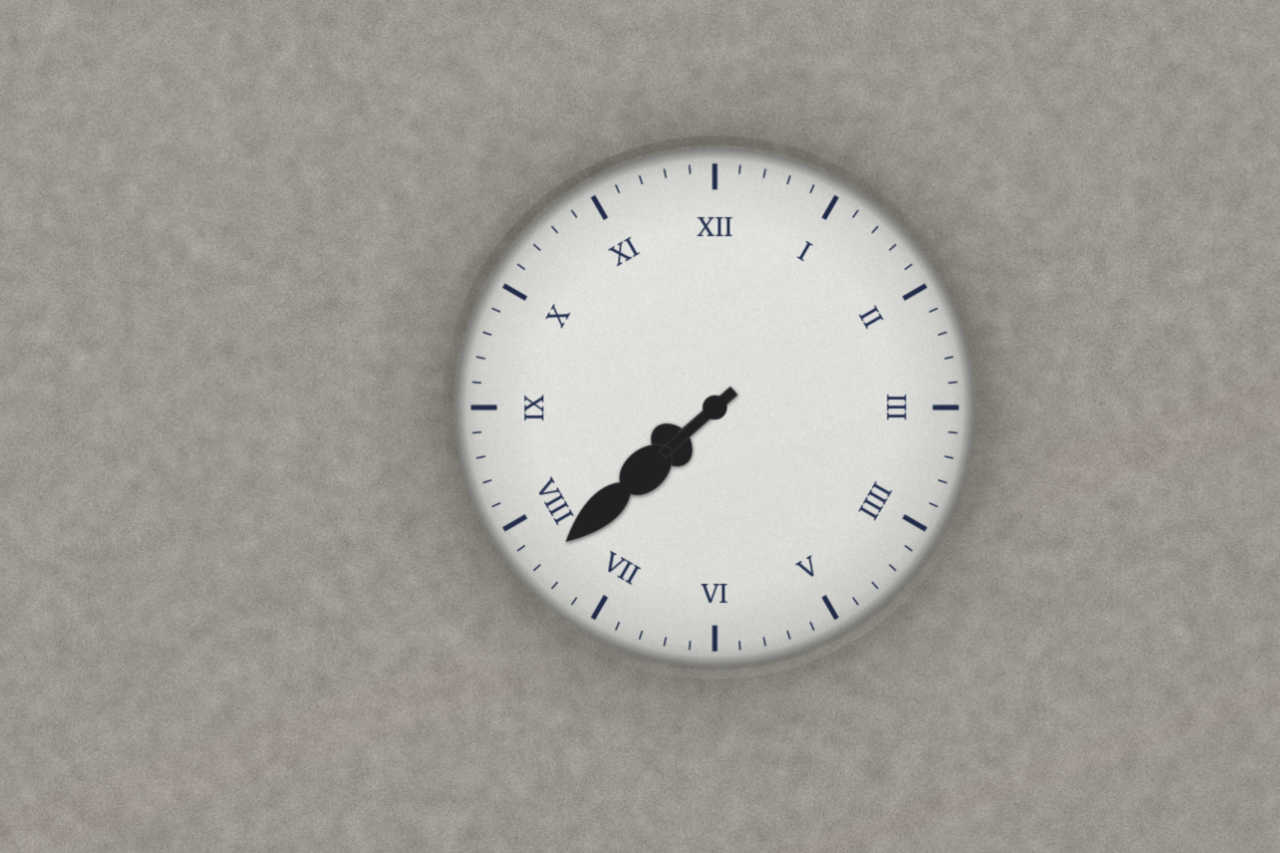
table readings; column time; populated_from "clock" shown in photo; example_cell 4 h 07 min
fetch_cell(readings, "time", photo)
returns 7 h 38 min
